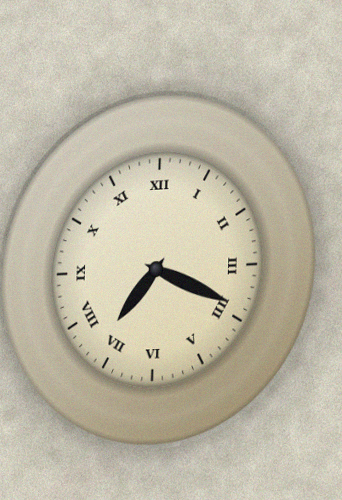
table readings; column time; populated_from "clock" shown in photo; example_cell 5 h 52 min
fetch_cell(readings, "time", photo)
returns 7 h 19 min
